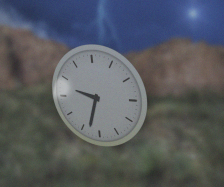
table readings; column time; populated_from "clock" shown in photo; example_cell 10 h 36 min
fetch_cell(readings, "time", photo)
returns 9 h 33 min
